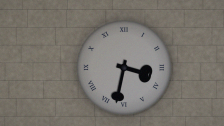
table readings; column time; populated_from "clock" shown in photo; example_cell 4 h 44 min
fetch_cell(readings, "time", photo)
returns 3 h 32 min
